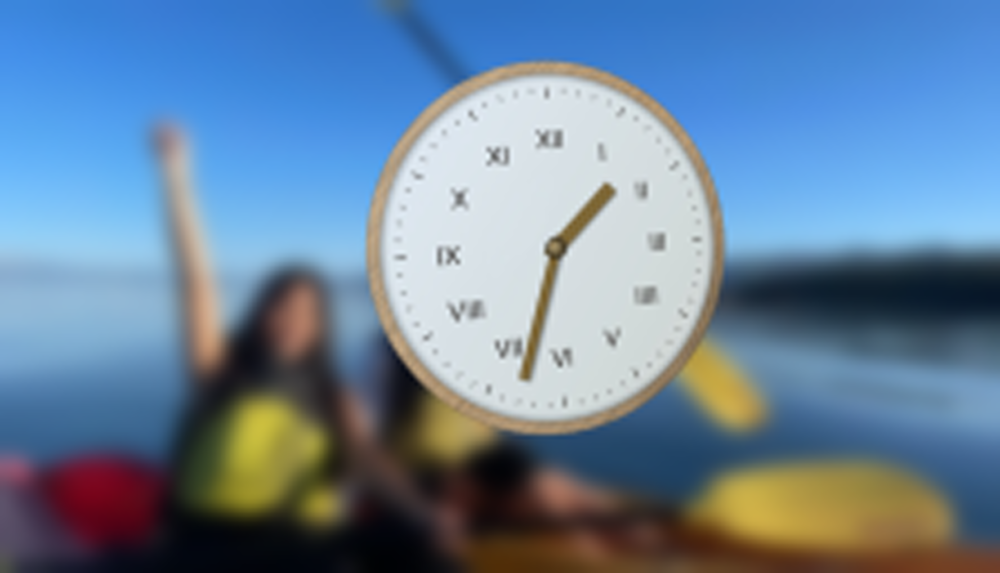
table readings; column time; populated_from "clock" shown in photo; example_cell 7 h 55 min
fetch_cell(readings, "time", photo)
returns 1 h 33 min
